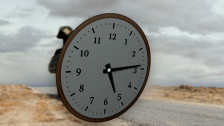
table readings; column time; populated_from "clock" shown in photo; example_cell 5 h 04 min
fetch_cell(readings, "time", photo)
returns 5 h 14 min
